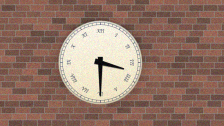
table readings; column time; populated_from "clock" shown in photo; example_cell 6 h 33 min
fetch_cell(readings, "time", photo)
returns 3 h 30 min
